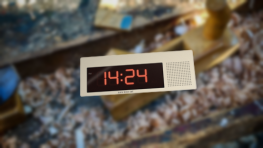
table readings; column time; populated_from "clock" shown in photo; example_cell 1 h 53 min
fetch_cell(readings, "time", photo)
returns 14 h 24 min
